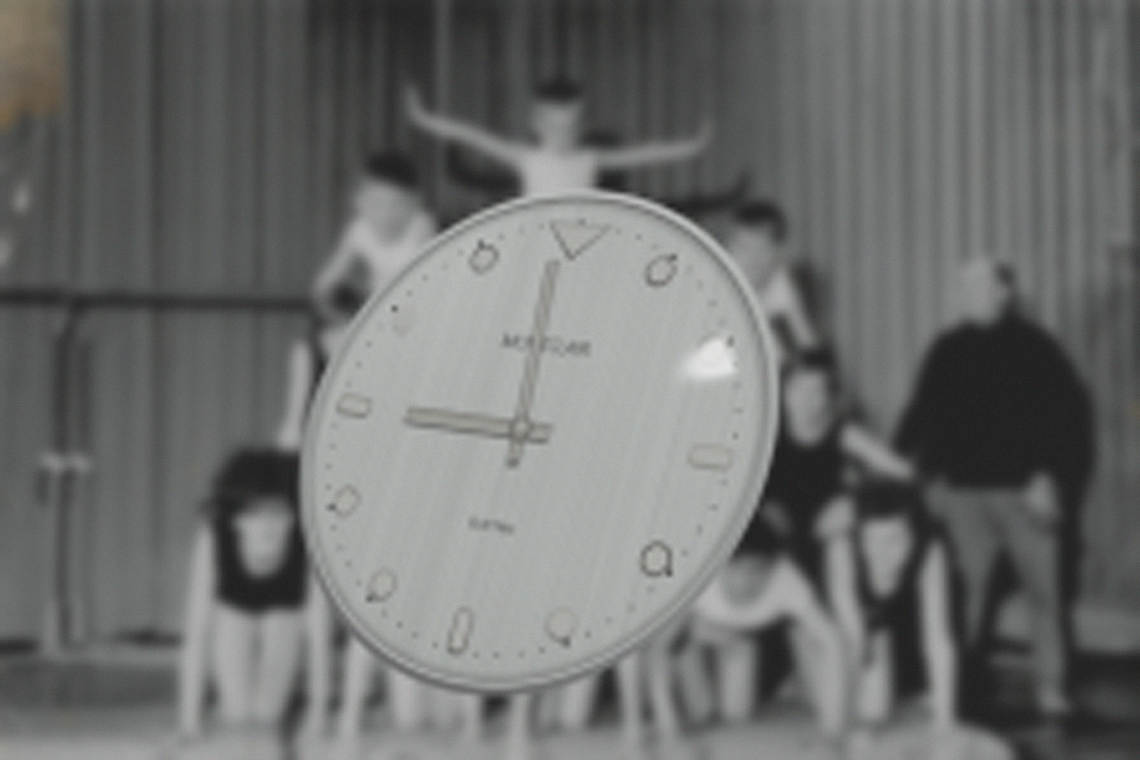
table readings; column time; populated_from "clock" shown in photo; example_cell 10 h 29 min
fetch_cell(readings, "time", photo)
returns 8 h 59 min
